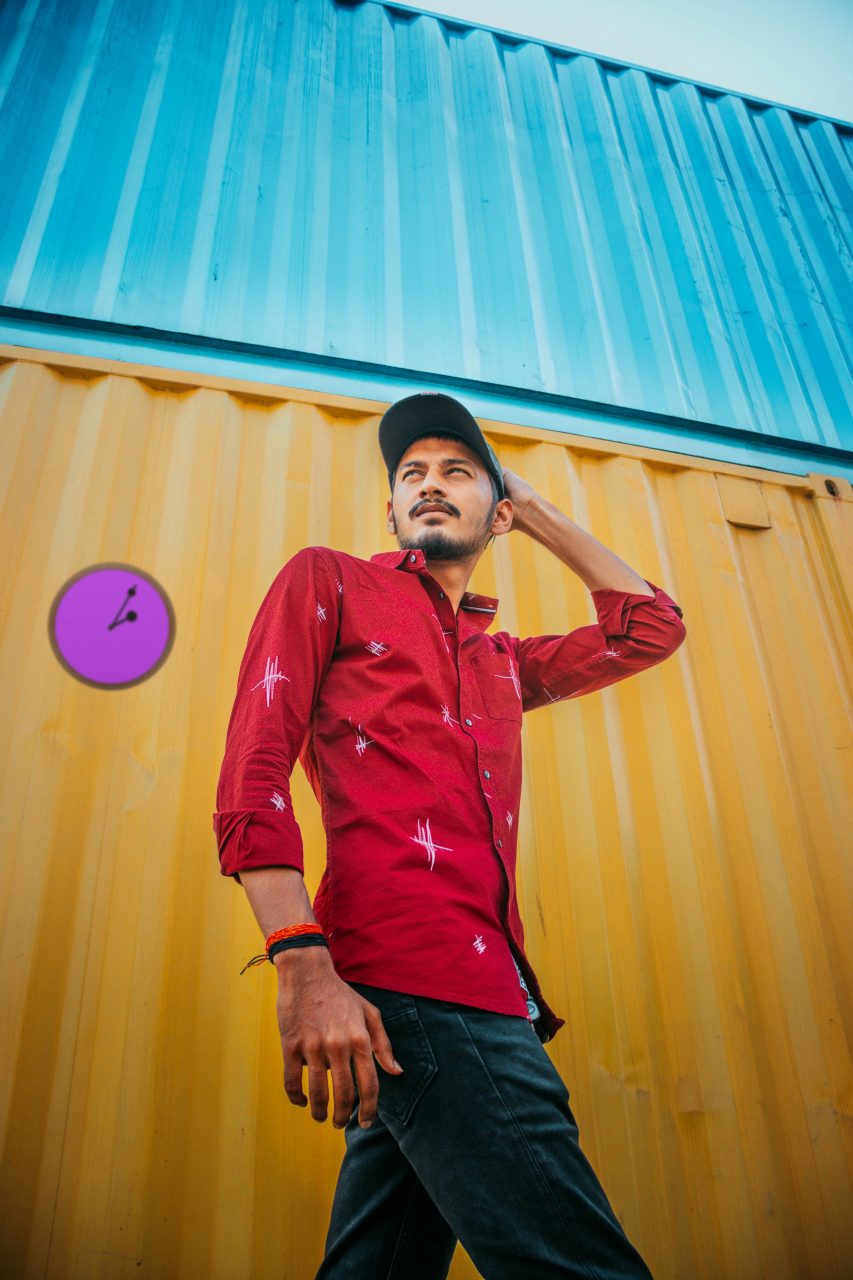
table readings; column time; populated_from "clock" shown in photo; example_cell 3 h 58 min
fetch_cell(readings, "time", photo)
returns 2 h 05 min
